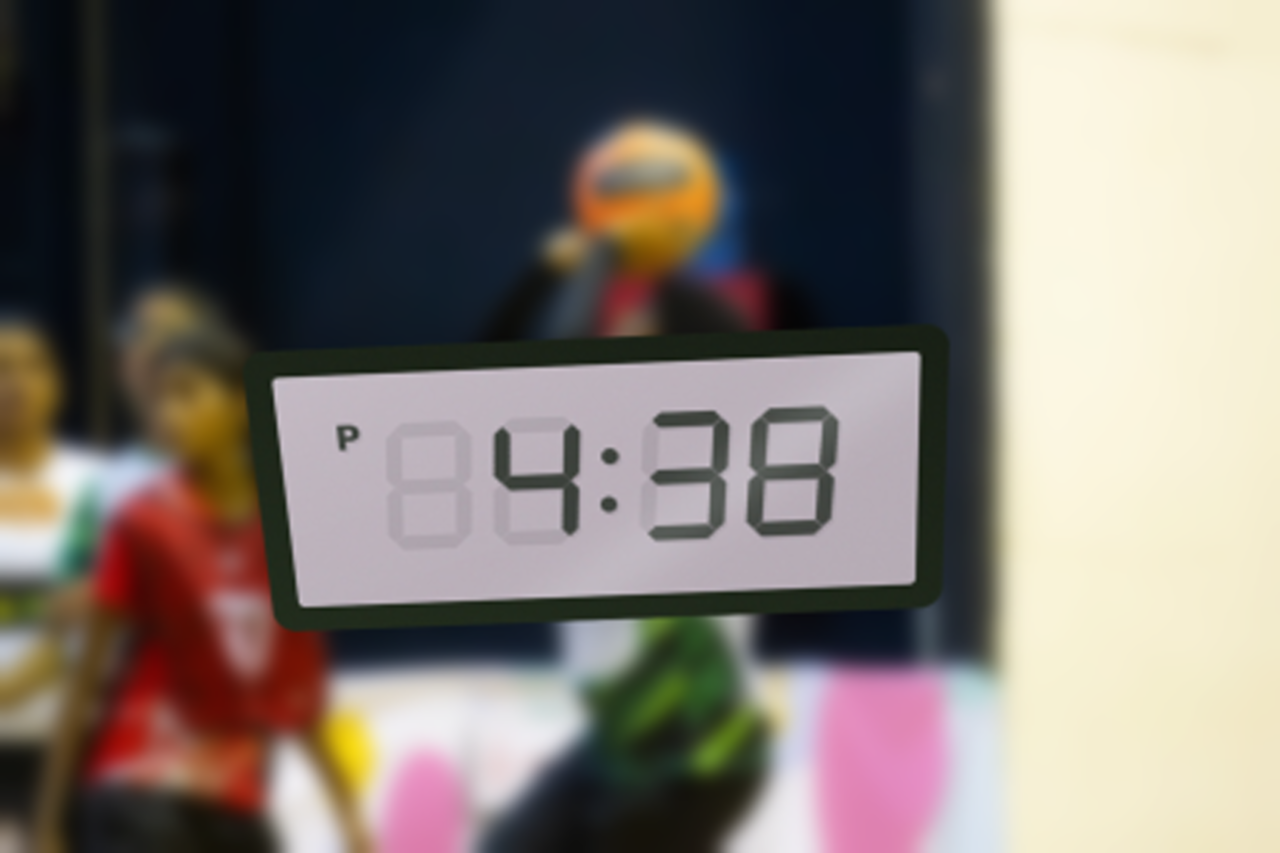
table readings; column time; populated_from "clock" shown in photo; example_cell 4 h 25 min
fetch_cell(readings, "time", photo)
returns 4 h 38 min
